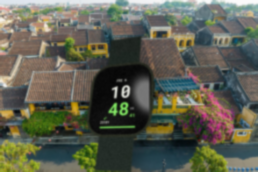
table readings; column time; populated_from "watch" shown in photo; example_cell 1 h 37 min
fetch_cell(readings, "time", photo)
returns 10 h 48 min
